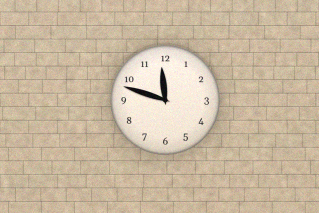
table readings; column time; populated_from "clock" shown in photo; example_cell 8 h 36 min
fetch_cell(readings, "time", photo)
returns 11 h 48 min
